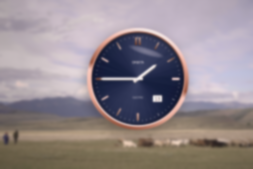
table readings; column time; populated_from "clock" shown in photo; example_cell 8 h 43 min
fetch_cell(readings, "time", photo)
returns 1 h 45 min
